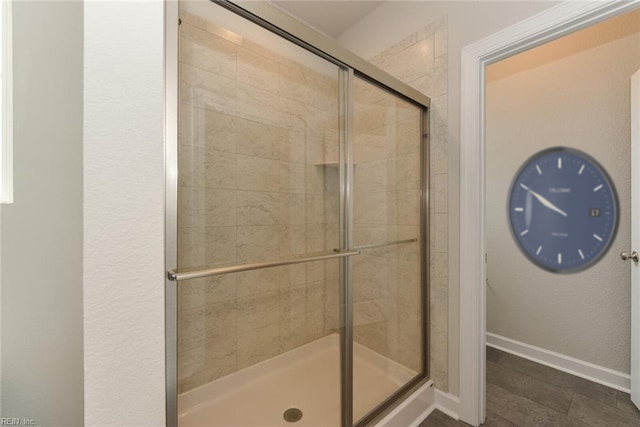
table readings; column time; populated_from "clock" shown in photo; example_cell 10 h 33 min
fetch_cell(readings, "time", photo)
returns 9 h 50 min
